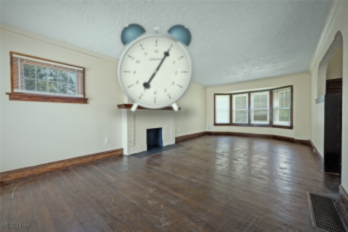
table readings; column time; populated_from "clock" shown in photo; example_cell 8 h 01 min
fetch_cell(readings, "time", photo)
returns 7 h 05 min
